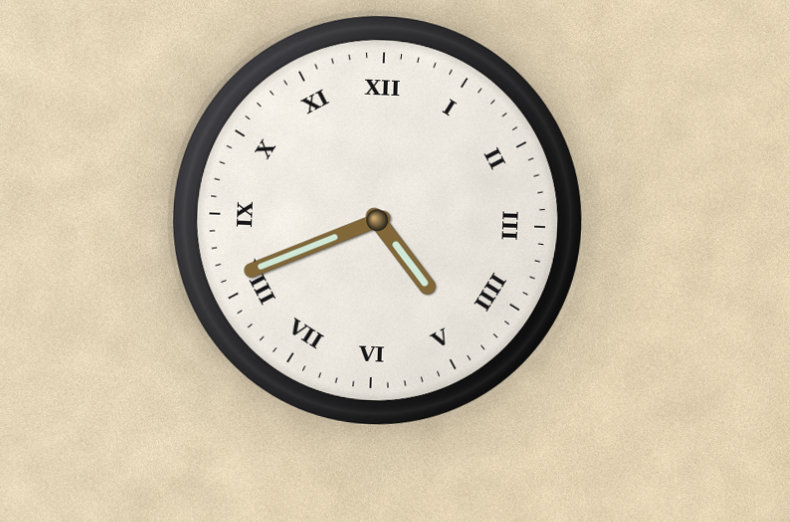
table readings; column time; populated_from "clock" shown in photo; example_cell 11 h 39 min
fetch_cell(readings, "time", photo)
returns 4 h 41 min
